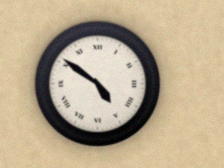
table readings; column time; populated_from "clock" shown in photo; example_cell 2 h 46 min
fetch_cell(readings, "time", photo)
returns 4 h 51 min
